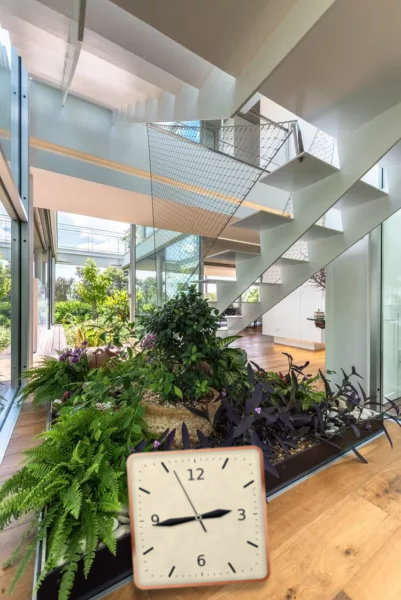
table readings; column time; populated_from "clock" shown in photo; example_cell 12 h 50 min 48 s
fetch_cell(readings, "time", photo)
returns 2 h 43 min 56 s
